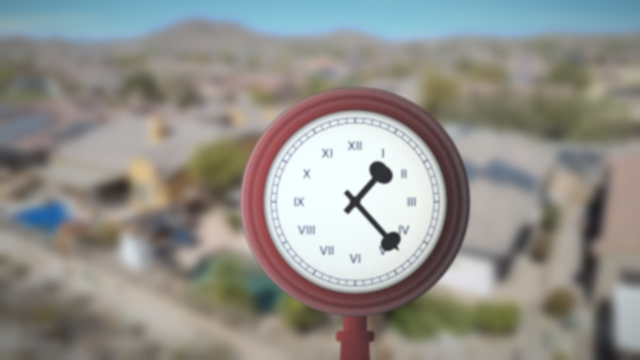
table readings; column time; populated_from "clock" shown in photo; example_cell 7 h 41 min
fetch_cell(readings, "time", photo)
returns 1 h 23 min
